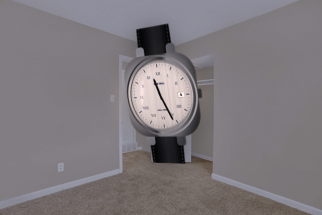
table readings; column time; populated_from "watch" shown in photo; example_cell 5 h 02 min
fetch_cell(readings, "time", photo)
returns 11 h 26 min
